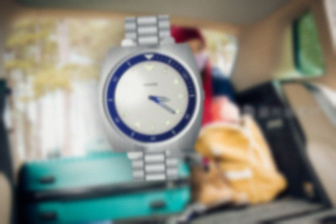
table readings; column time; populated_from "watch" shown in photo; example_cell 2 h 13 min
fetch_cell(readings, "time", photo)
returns 3 h 21 min
